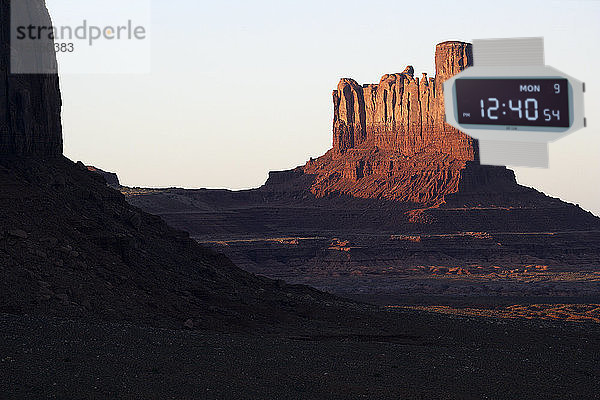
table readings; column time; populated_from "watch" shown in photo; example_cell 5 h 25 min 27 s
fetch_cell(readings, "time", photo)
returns 12 h 40 min 54 s
